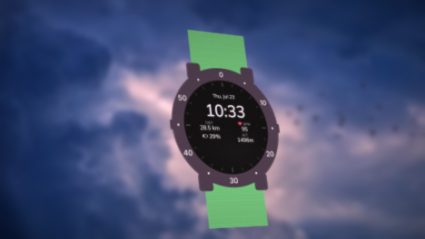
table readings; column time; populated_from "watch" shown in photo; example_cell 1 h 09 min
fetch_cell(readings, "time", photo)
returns 10 h 33 min
